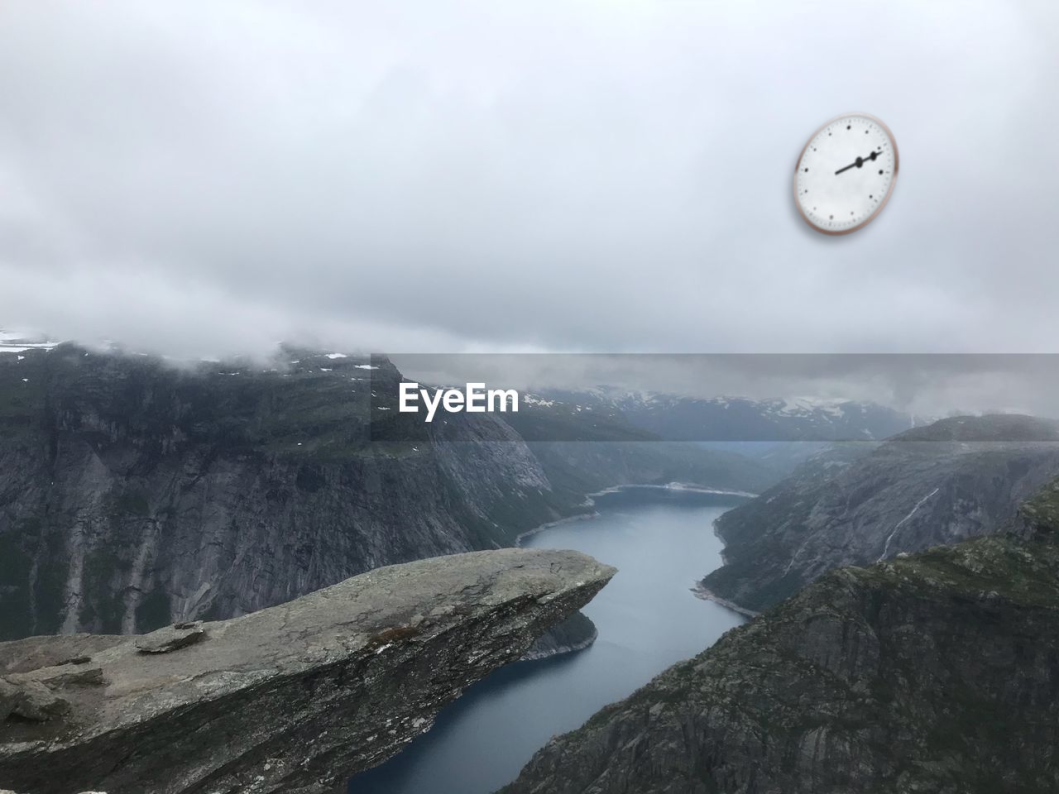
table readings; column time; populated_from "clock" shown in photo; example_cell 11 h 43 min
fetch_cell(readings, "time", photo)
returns 2 h 11 min
